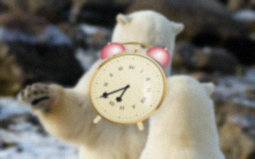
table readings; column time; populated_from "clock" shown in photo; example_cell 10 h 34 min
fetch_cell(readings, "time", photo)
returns 6 h 40 min
